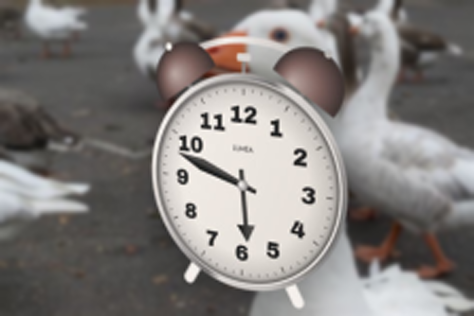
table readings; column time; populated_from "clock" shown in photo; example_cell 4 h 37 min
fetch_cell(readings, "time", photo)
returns 5 h 48 min
